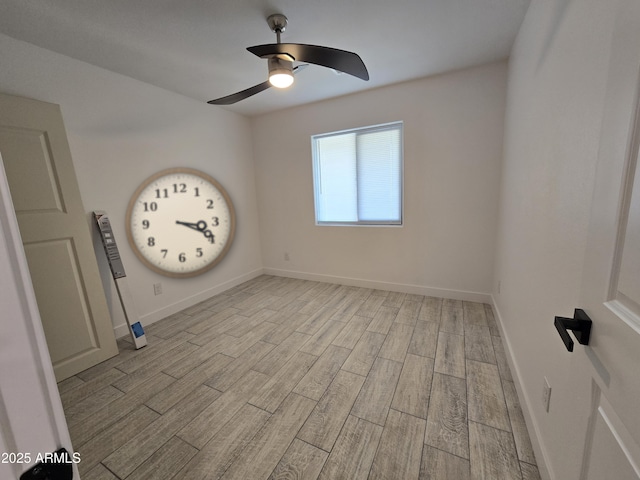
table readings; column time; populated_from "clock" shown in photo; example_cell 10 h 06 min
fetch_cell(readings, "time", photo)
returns 3 h 19 min
